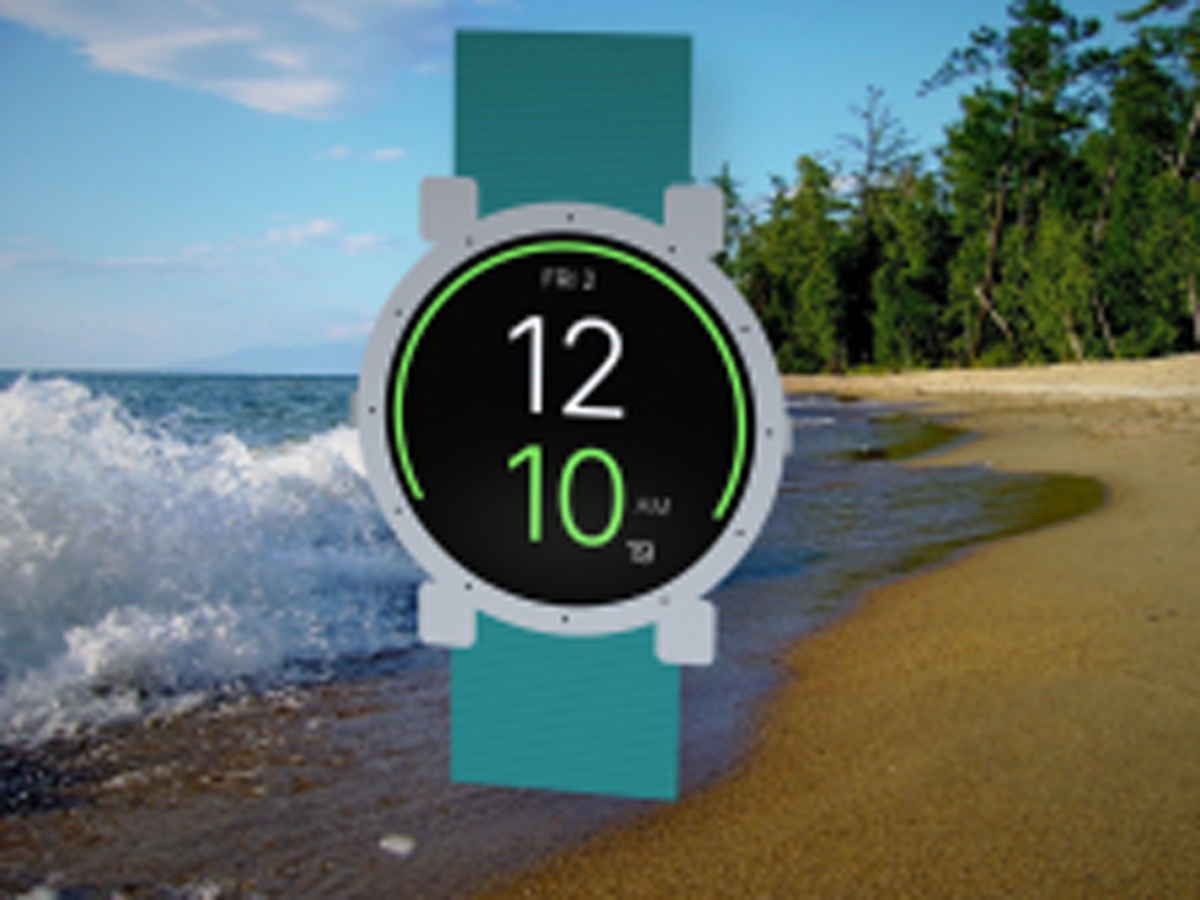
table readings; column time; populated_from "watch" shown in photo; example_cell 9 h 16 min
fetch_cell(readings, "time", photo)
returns 12 h 10 min
